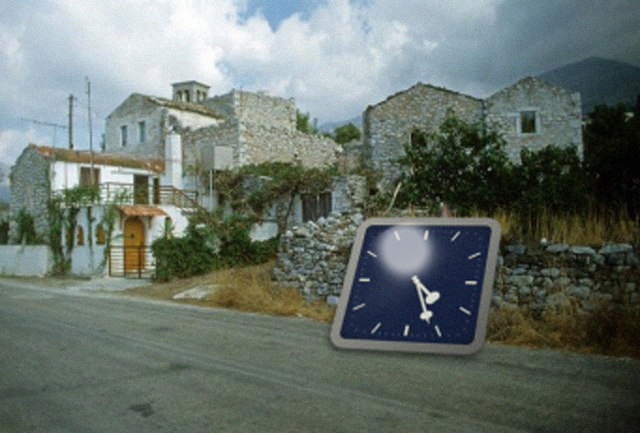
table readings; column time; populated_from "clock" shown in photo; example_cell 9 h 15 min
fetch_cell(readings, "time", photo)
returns 4 h 26 min
